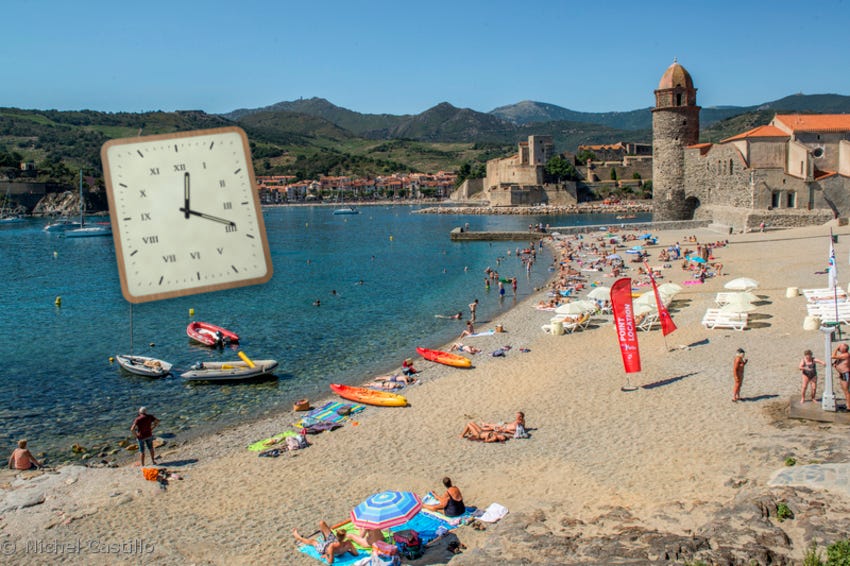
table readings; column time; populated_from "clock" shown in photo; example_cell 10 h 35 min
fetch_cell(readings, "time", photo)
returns 12 h 19 min
